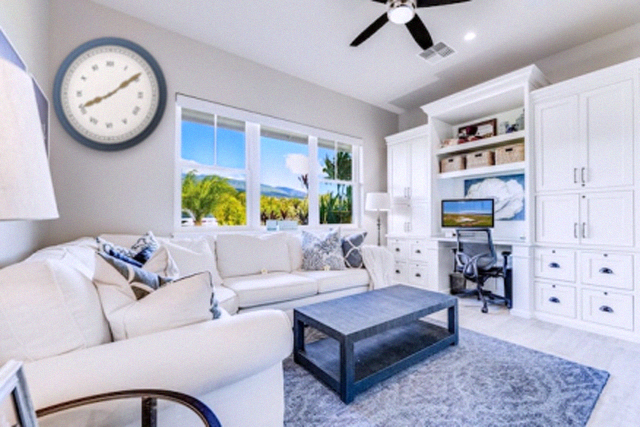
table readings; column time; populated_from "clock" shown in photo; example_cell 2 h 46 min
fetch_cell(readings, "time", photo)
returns 8 h 09 min
